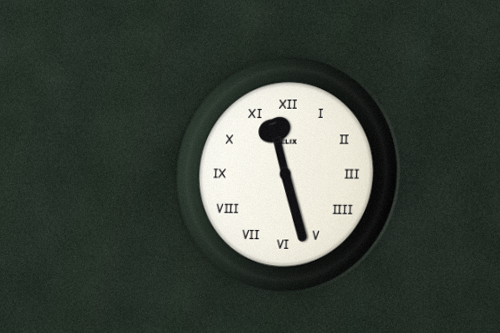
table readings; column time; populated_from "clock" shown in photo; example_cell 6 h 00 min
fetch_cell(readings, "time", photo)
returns 11 h 27 min
